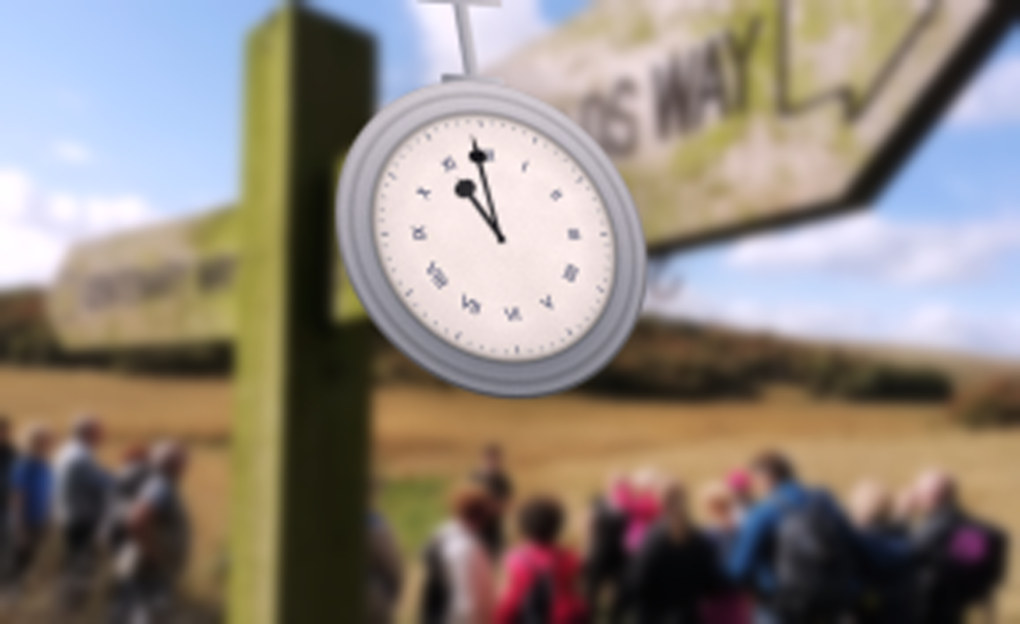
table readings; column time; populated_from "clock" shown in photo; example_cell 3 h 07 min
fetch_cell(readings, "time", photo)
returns 10 h 59 min
